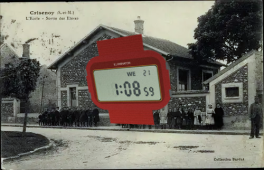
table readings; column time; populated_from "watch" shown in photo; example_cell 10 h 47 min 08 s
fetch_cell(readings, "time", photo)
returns 1 h 08 min 59 s
